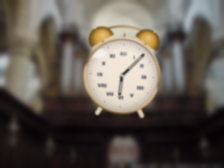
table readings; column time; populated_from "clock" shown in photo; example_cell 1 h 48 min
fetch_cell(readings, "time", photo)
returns 6 h 07 min
